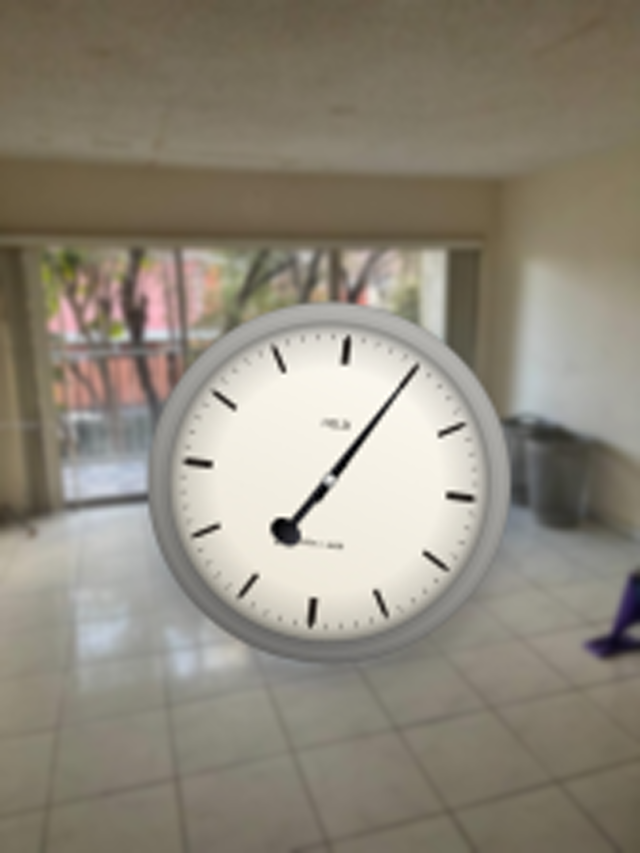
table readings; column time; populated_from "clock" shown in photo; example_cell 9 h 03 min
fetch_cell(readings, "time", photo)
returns 7 h 05 min
